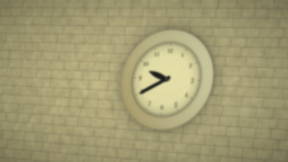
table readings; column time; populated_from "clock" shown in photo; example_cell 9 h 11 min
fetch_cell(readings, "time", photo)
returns 9 h 40 min
